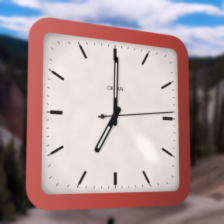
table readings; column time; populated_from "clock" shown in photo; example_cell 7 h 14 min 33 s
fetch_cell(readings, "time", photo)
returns 7 h 00 min 14 s
